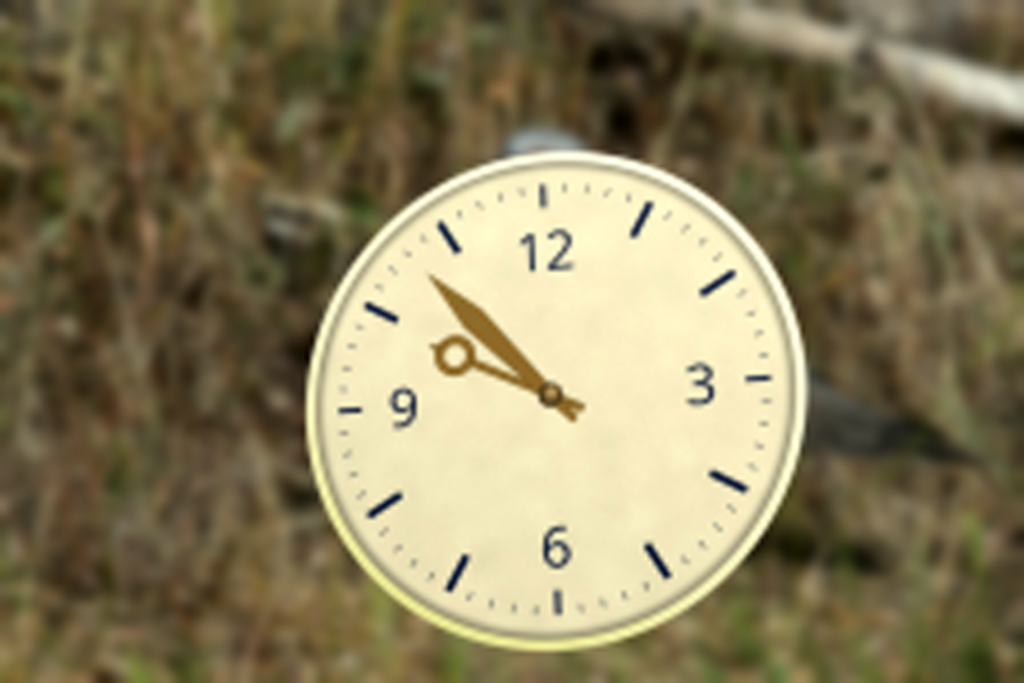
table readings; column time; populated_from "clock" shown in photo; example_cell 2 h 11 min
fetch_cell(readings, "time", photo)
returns 9 h 53 min
